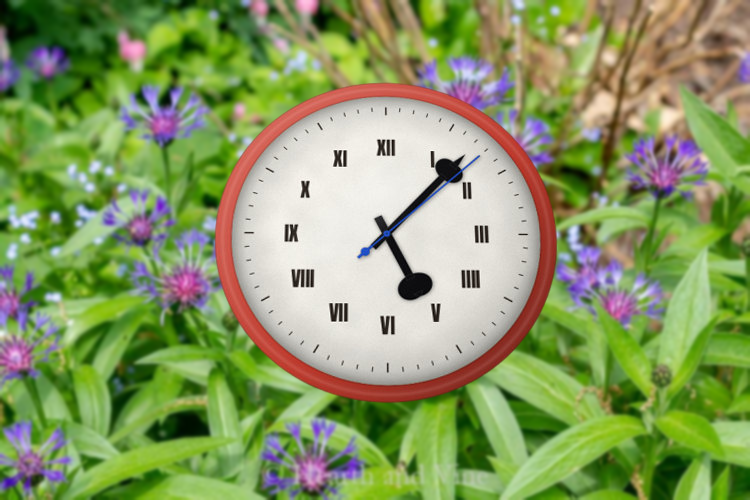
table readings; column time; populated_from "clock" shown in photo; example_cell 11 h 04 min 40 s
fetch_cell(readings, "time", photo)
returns 5 h 07 min 08 s
